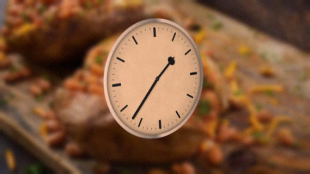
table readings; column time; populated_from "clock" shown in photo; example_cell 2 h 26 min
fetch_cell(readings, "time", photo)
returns 1 h 37 min
